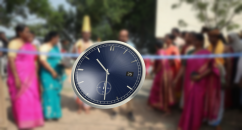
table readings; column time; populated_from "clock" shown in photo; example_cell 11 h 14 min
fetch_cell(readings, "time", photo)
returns 10 h 29 min
